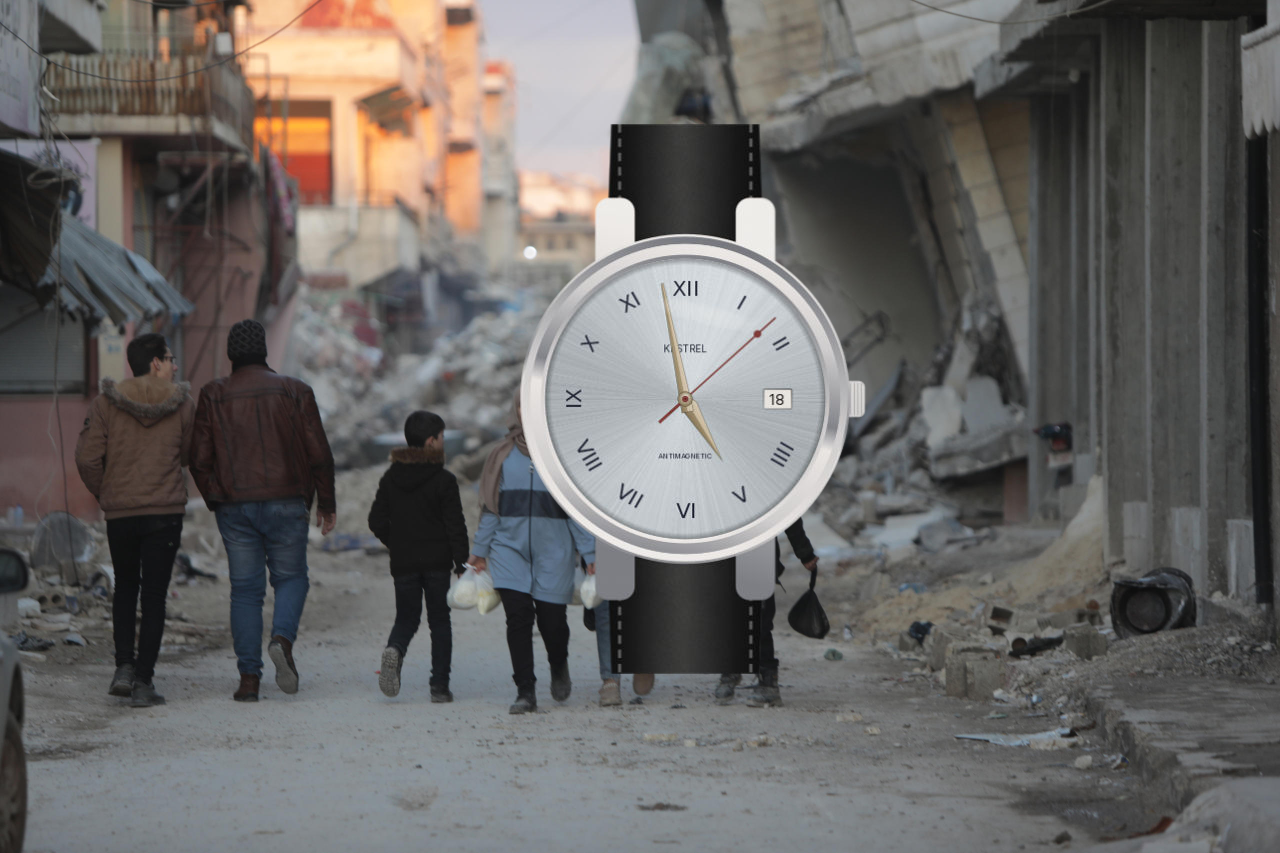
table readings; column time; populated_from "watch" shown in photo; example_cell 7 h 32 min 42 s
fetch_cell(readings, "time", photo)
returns 4 h 58 min 08 s
